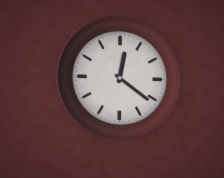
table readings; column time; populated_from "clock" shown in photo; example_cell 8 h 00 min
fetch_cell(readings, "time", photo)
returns 12 h 21 min
